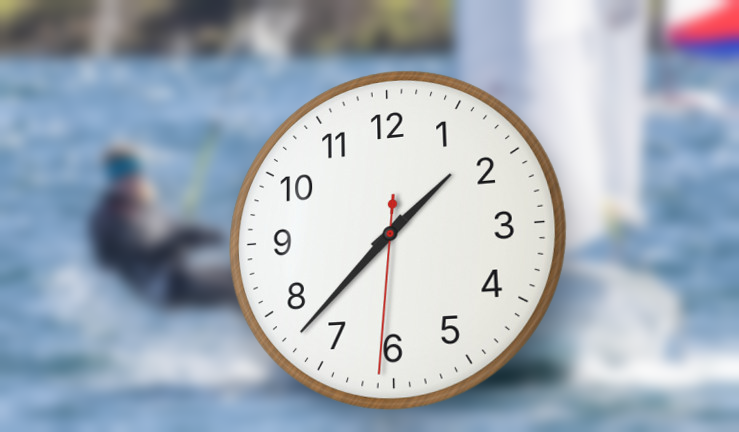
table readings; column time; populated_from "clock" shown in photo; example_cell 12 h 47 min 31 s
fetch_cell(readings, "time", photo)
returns 1 h 37 min 31 s
